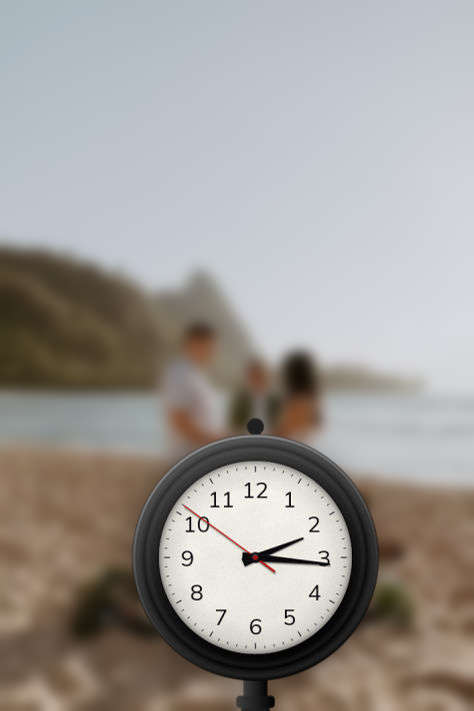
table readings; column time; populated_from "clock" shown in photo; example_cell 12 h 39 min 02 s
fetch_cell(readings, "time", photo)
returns 2 h 15 min 51 s
